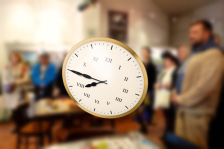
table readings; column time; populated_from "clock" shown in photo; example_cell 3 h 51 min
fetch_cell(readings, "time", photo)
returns 7 h 45 min
